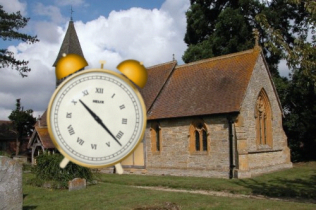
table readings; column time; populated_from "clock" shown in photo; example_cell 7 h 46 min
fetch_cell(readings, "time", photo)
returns 10 h 22 min
